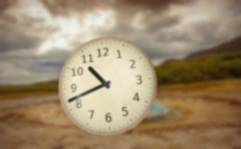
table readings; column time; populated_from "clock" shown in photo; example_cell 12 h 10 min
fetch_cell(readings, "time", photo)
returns 10 h 42 min
